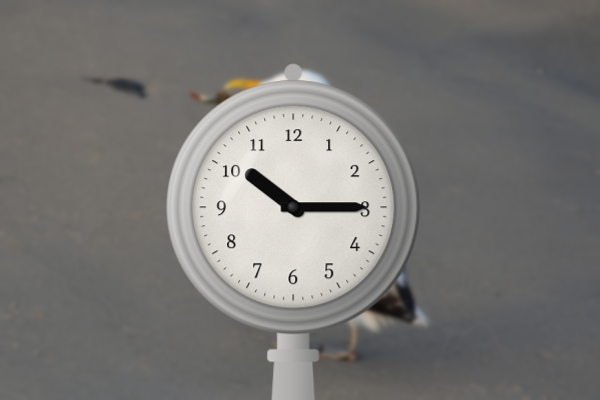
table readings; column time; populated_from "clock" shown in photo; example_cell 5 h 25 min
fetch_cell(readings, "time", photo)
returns 10 h 15 min
